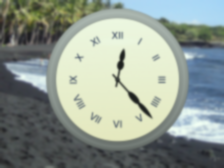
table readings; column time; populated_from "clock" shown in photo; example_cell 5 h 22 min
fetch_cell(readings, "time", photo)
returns 12 h 23 min
